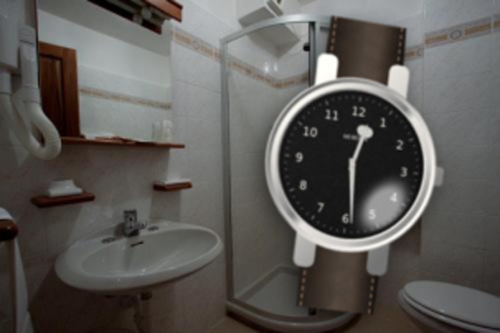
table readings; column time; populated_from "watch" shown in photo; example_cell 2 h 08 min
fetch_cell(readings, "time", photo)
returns 12 h 29 min
